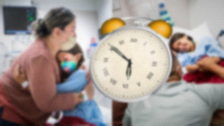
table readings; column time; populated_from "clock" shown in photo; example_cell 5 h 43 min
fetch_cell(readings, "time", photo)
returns 5 h 51 min
